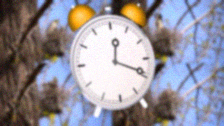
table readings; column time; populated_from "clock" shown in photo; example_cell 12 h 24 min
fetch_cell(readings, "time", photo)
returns 12 h 19 min
